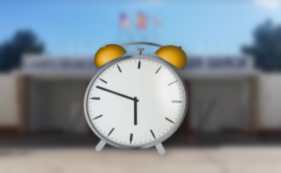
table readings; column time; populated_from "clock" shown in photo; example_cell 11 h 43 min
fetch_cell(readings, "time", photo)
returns 5 h 48 min
